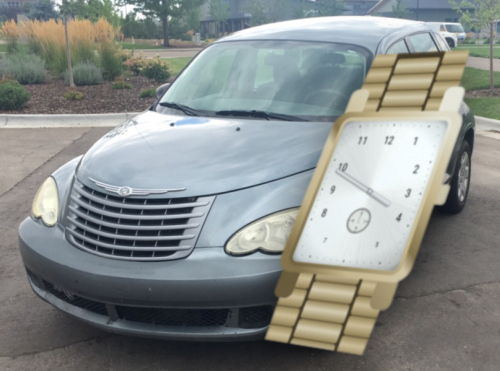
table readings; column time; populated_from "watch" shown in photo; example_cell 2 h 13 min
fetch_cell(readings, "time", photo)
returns 3 h 49 min
